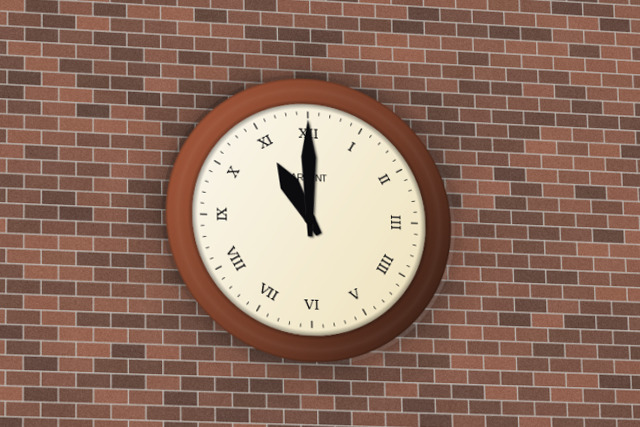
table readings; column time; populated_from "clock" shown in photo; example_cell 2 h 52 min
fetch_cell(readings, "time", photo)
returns 11 h 00 min
